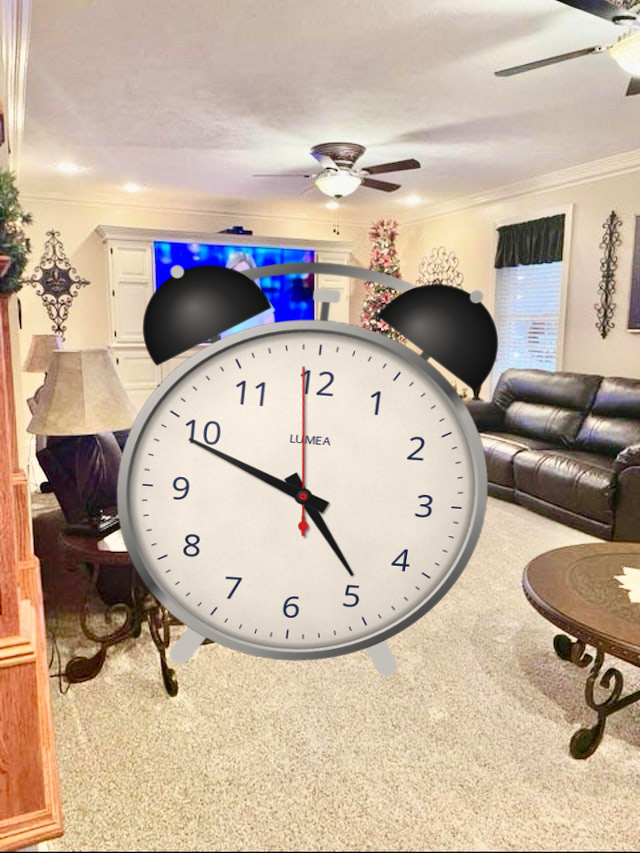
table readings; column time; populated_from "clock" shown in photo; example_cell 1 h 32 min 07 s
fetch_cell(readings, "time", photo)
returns 4 h 48 min 59 s
